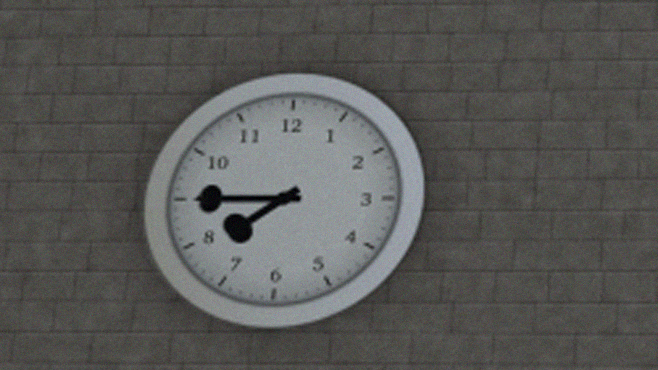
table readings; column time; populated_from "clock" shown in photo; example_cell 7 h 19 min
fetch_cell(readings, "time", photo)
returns 7 h 45 min
